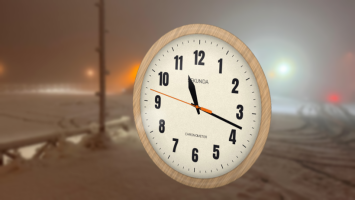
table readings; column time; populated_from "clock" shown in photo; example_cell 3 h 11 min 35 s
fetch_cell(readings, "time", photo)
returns 11 h 17 min 47 s
